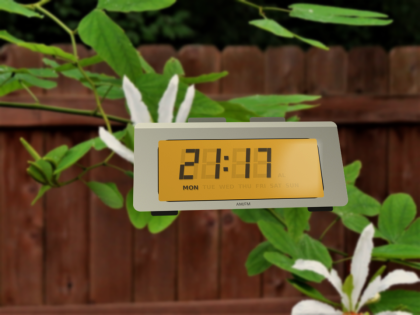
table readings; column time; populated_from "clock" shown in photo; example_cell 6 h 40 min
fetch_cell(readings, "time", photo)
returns 21 h 17 min
